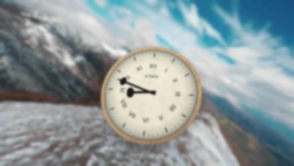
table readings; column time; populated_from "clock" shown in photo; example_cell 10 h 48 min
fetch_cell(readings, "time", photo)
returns 8 h 48 min
